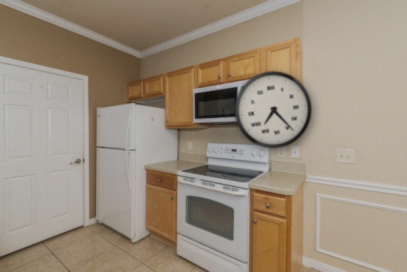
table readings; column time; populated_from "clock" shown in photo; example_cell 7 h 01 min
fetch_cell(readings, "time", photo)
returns 7 h 24 min
